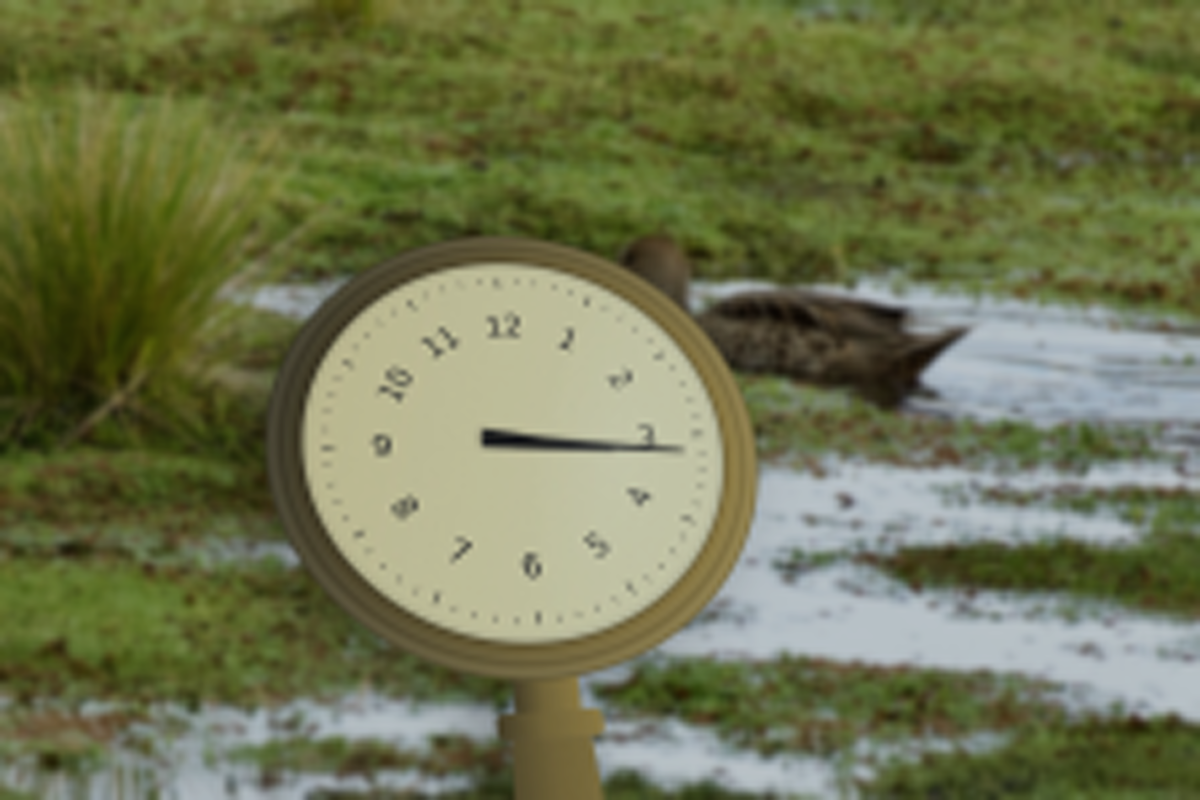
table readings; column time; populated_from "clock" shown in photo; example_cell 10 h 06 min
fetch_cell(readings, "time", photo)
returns 3 h 16 min
